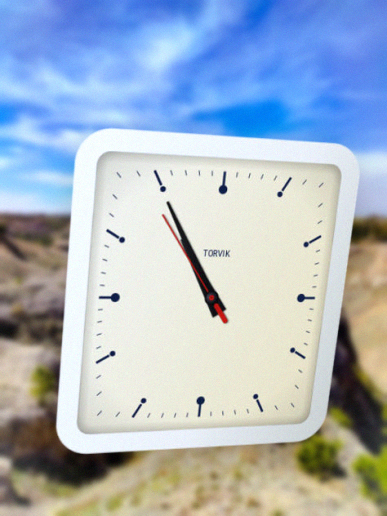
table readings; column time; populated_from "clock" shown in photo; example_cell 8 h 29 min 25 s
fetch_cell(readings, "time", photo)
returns 10 h 54 min 54 s
